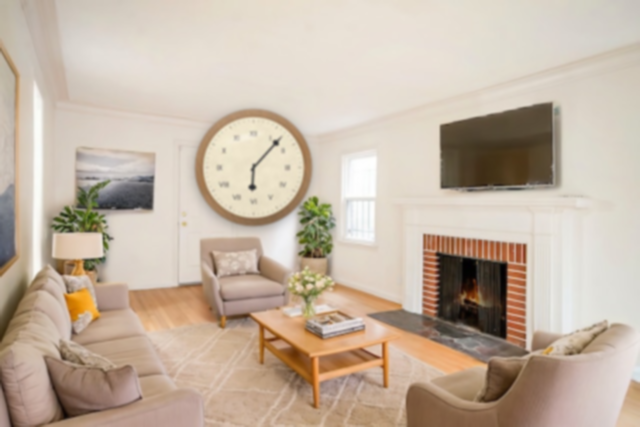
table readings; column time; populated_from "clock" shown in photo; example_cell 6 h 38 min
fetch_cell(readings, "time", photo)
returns 6 h 07 min
